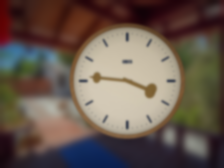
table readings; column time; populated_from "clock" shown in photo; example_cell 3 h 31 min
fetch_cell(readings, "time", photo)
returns 3 h 46 min
